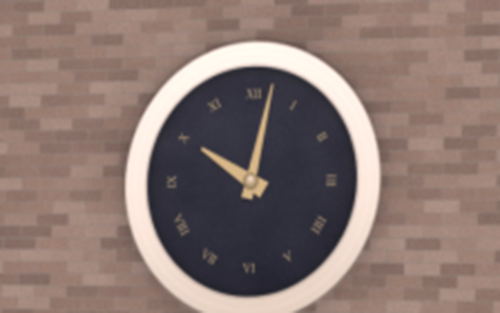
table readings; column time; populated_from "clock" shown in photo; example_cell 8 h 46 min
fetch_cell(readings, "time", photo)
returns 10 h 02 min
